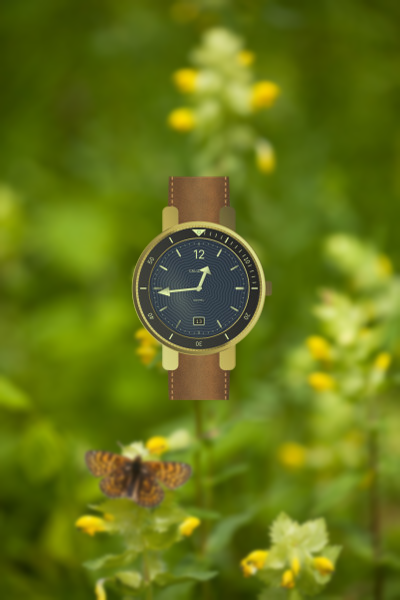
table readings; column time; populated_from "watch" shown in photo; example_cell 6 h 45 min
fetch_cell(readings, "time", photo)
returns 12 h 44 min
